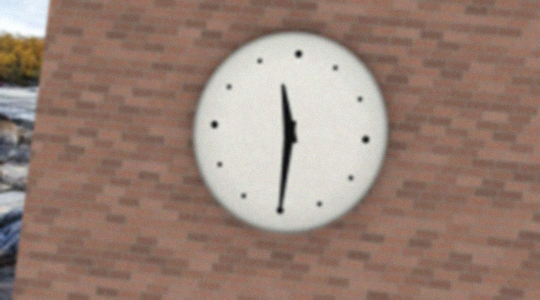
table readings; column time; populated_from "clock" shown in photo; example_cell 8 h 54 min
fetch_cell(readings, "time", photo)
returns 11 h 30 min
